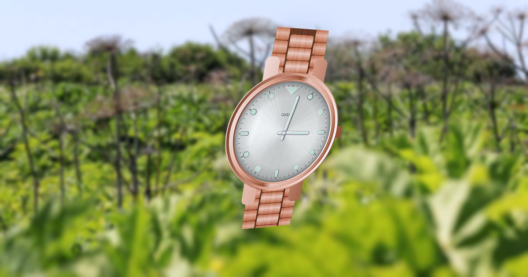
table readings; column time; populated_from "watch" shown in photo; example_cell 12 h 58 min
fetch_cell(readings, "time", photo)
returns 3 h 02 min
